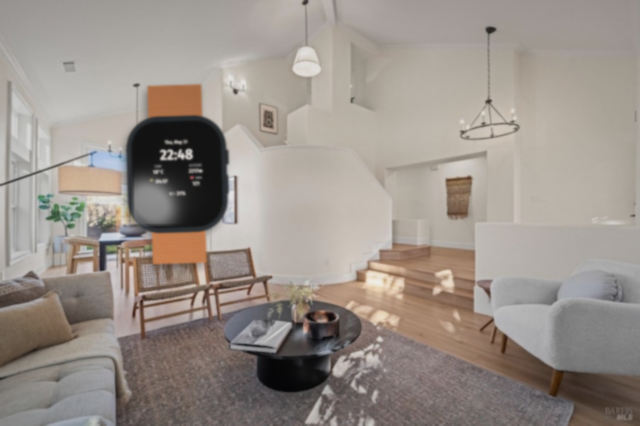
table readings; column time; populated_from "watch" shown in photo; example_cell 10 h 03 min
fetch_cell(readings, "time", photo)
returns 22 h 48 min
